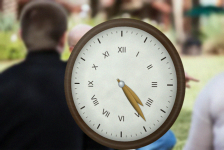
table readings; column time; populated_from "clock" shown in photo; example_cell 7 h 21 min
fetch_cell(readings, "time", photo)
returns 4 h 24 min
